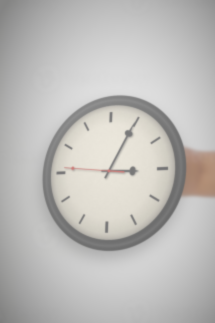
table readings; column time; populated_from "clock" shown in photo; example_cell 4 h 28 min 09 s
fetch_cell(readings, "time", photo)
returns 3 h 04 min 46 s
